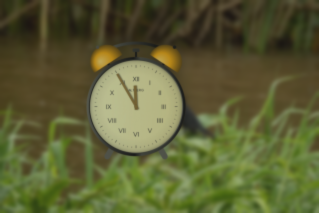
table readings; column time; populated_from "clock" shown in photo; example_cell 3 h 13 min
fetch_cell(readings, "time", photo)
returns 11 h 55 min
